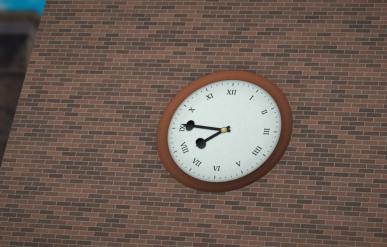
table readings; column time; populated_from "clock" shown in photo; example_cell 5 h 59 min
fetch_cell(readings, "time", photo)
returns 7 h 46 min
